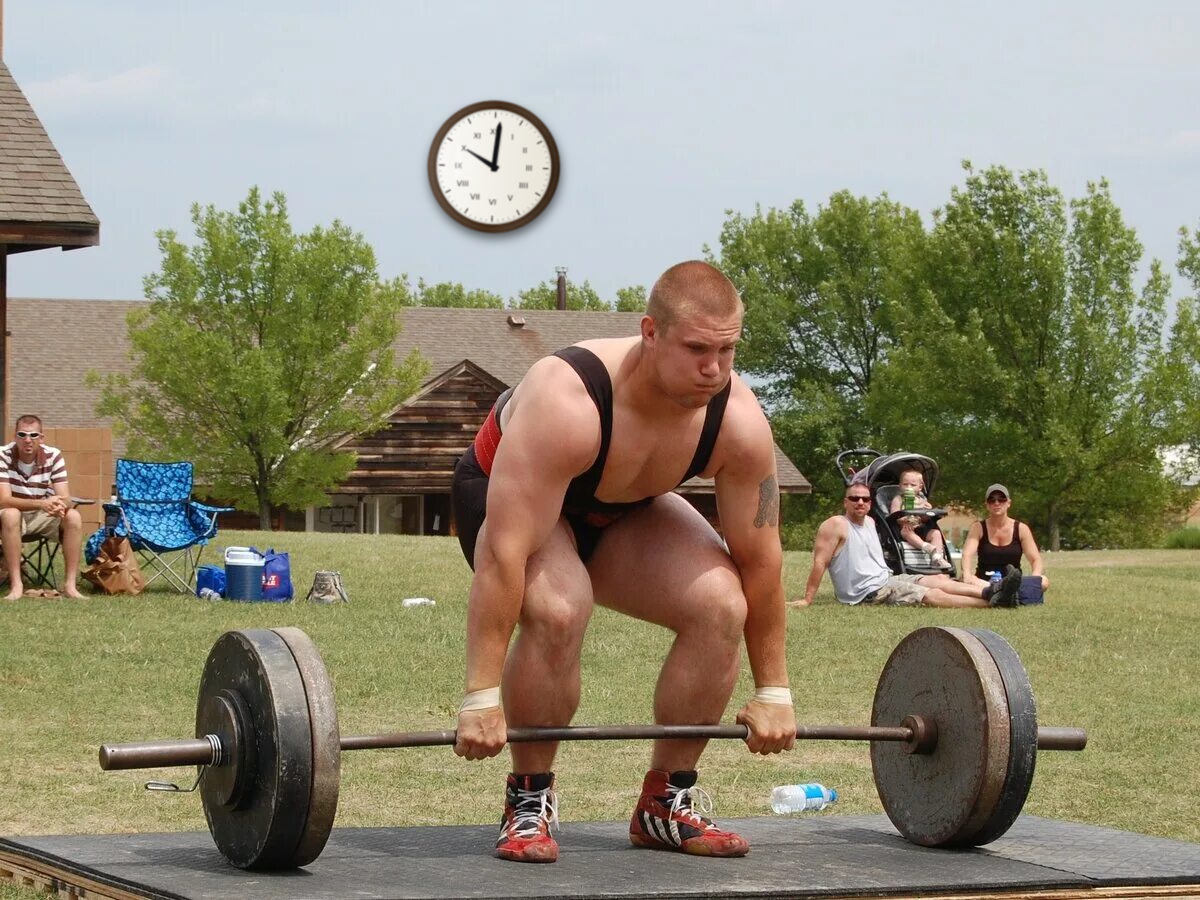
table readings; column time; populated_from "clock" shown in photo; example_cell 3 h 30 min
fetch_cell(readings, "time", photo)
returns 10 h 01 min
